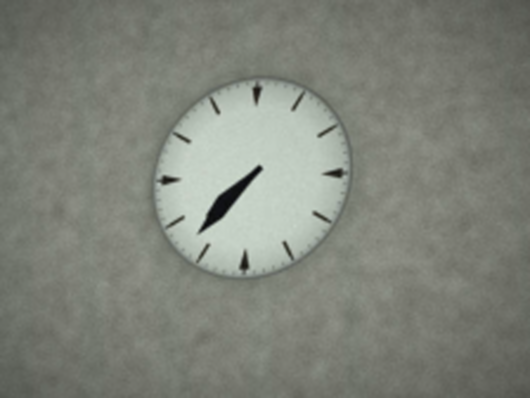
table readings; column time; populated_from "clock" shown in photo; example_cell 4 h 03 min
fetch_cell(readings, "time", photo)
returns 7 h 37 min
